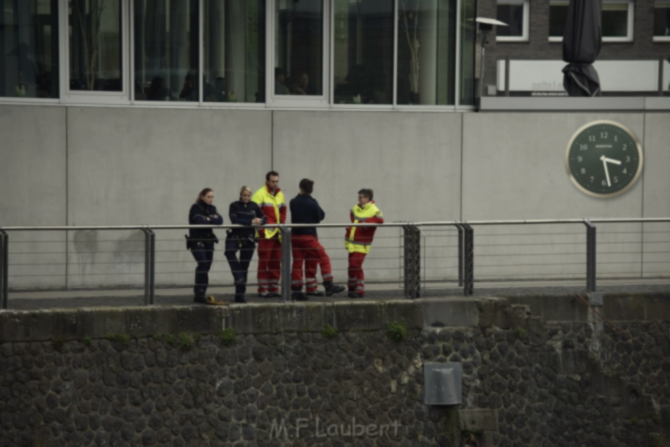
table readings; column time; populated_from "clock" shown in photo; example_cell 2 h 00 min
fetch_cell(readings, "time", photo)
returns 3 h 28 min
